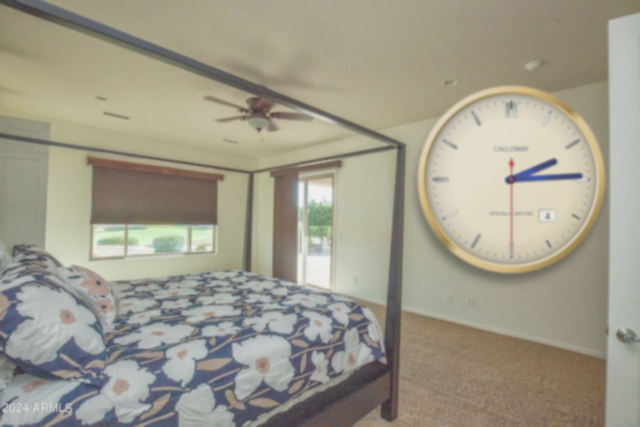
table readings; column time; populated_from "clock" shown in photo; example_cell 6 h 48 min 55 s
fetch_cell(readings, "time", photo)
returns 2 h 14 min 30 s
